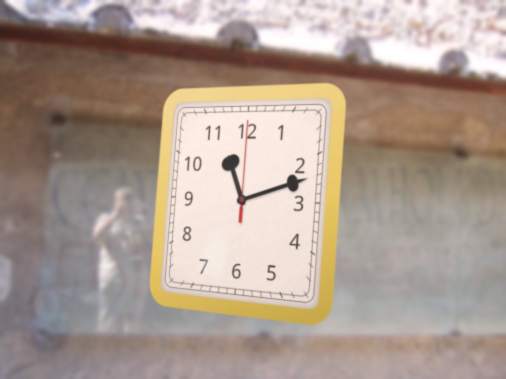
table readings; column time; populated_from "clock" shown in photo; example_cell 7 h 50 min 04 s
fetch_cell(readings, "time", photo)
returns 11 h 12 min 00 s
